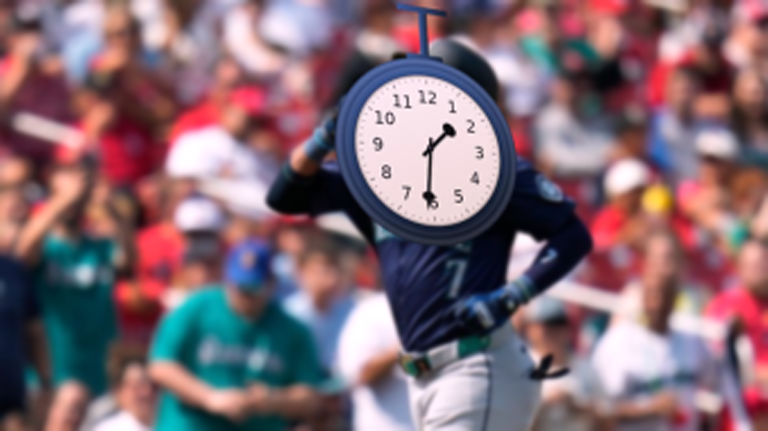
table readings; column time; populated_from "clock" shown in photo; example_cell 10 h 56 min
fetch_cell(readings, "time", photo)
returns 1 h 31 min
